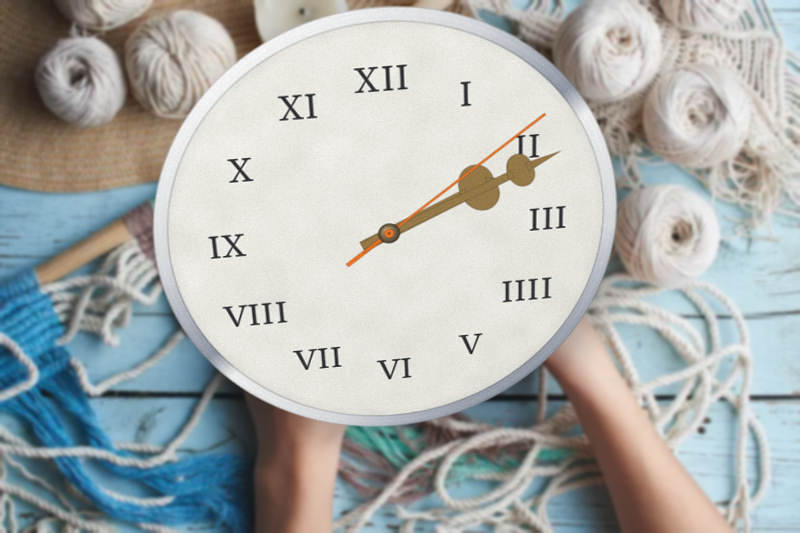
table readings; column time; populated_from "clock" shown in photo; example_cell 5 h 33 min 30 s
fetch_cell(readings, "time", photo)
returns 2 h 11 min 09 s
